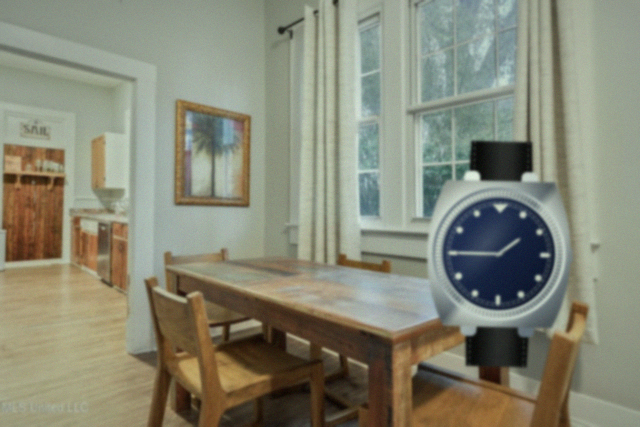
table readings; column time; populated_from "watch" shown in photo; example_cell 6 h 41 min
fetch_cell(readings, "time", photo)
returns 1 h 45 min
